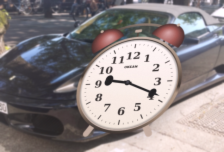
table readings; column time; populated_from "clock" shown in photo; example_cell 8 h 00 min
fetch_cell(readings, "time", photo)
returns 9 h 19 min
